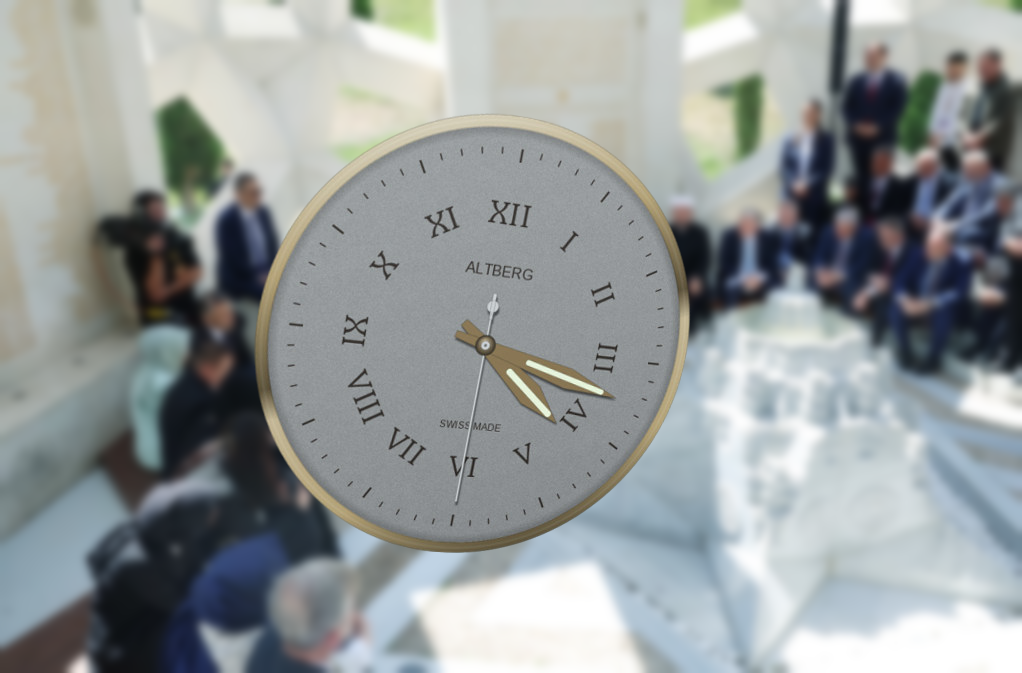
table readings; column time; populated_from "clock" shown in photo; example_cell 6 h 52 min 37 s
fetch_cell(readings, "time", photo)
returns 4 h 17 min 30 s
